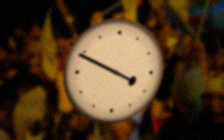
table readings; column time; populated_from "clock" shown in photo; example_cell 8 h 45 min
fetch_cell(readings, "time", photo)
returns 3 h 49 min
